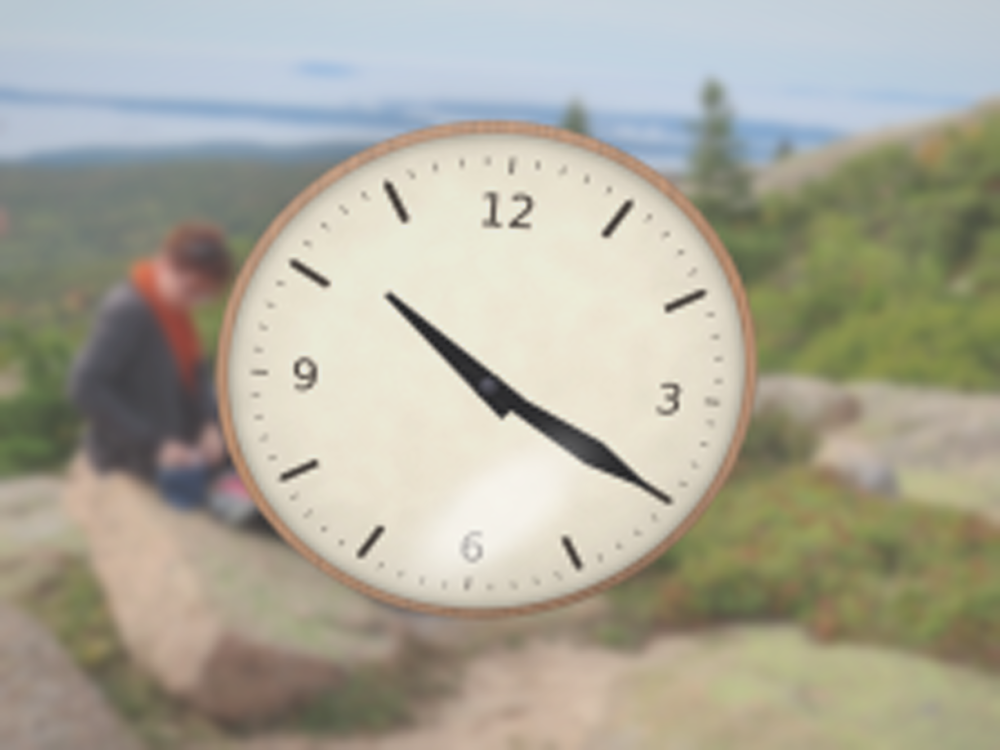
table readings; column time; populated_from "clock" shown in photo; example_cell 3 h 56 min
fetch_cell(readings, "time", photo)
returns 10 h 20 min
